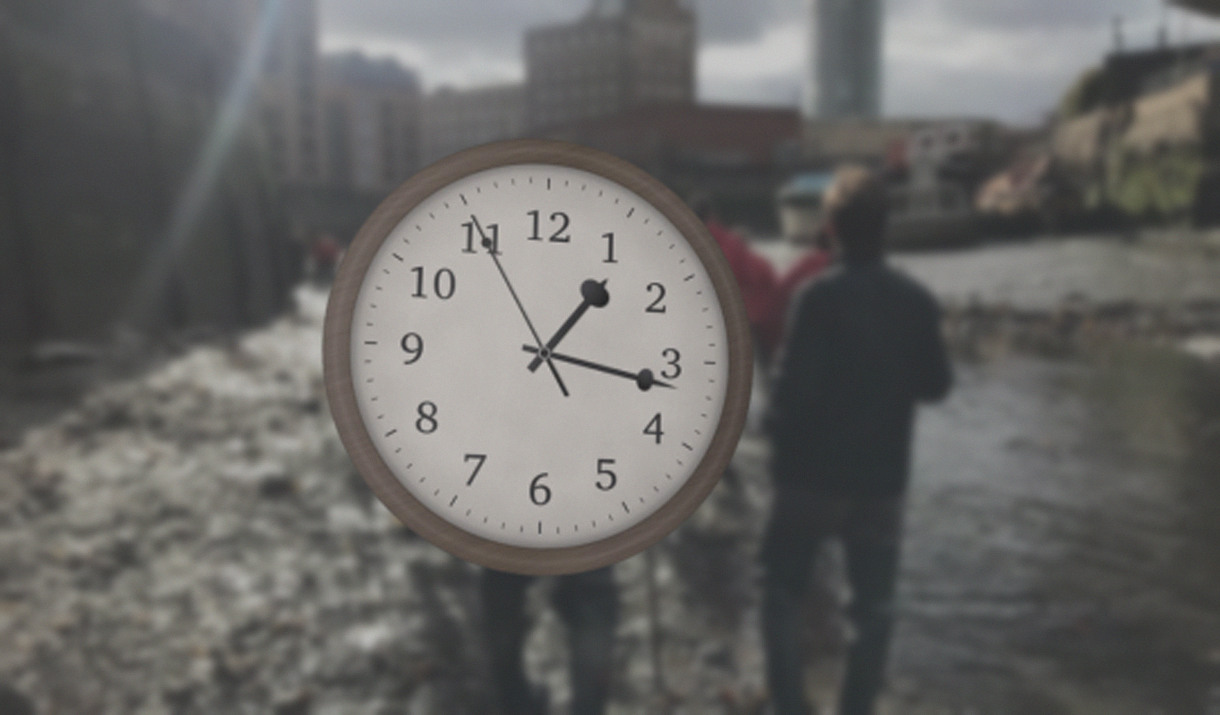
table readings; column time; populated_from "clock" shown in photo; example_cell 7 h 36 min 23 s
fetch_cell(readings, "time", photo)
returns 1 h 16 min 55 s
